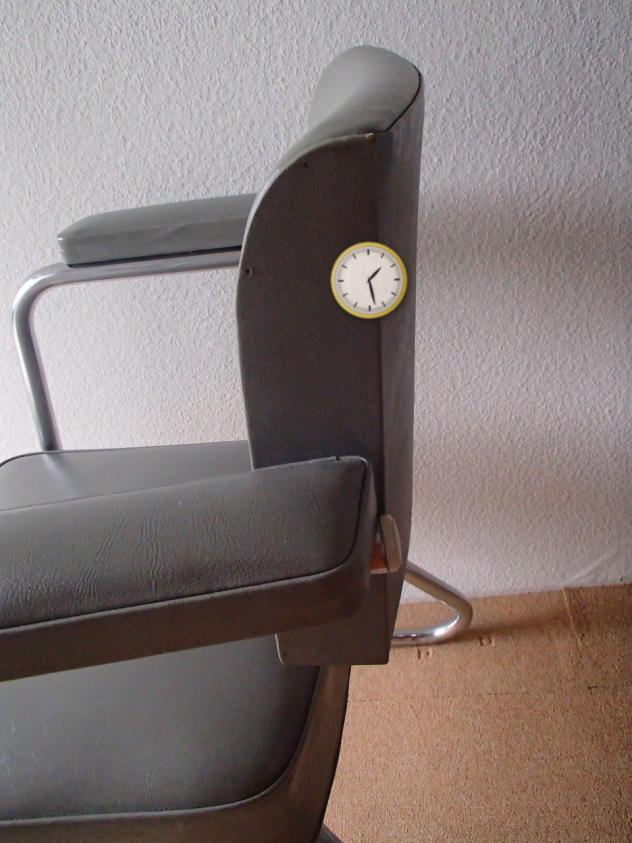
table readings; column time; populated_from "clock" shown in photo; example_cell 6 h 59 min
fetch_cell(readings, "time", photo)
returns 1 h 28 min
